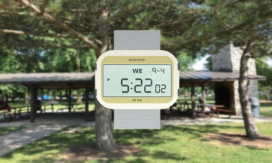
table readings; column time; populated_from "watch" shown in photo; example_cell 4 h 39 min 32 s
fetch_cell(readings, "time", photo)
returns 5 h 22 min 02 s
